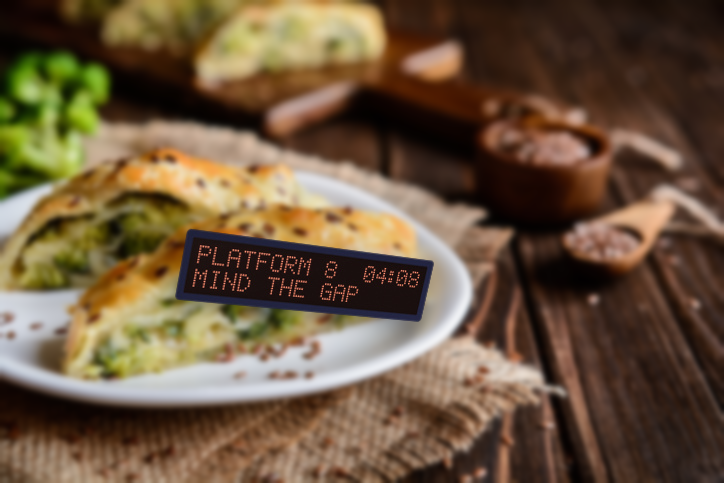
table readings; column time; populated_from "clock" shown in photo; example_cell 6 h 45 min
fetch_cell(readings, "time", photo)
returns 4 h 08 min
